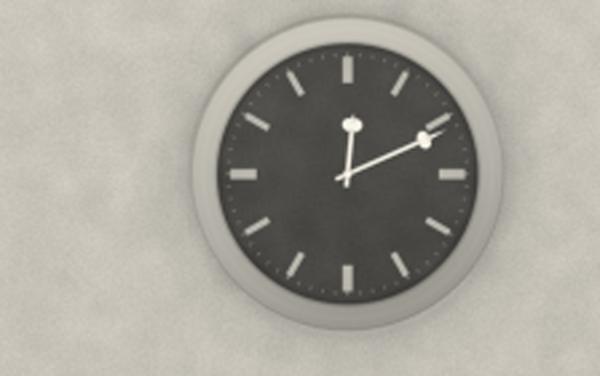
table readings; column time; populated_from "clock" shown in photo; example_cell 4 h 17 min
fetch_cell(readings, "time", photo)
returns 12 h 11 min
